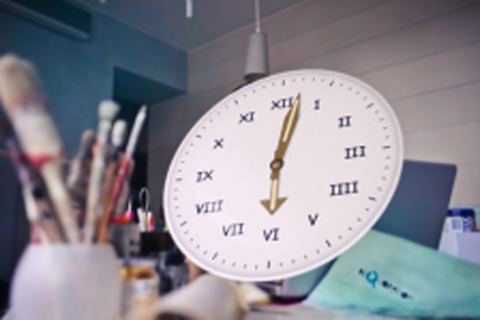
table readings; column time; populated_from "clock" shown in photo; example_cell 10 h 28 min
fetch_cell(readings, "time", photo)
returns 6 h 02 min
